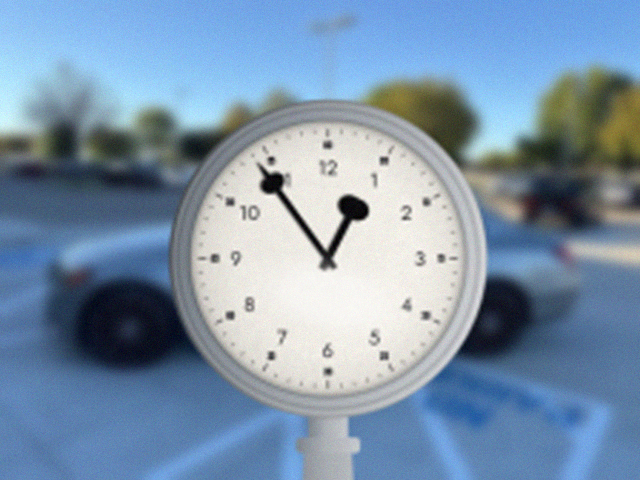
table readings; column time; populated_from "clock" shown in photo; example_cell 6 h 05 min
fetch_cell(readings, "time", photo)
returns 12 h 54 min
